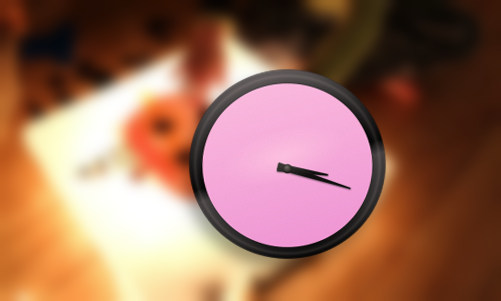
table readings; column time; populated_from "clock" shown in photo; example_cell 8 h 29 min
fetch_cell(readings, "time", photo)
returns 3 h 18 min
